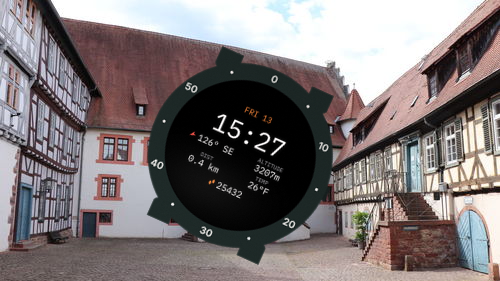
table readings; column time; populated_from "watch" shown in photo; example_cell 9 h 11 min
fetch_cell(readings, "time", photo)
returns 15 h 27 min
